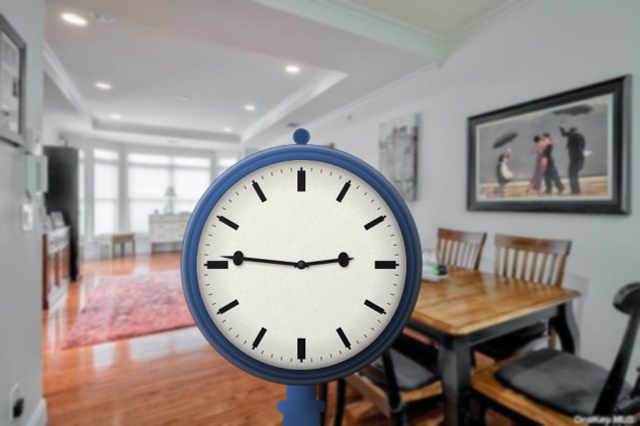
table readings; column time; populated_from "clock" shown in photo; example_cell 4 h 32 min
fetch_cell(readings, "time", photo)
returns 2 h 46 min
